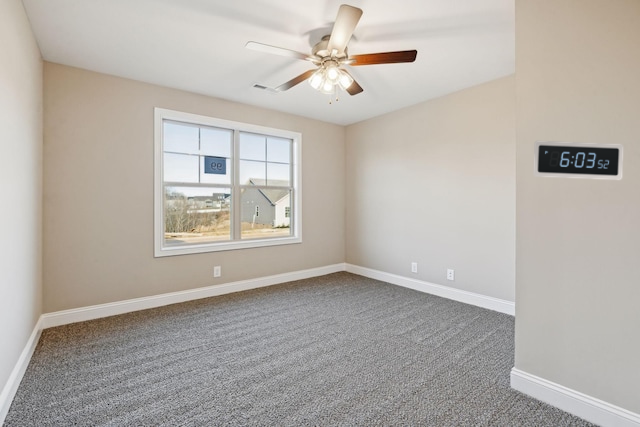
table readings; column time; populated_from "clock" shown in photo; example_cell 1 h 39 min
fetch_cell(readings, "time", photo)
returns 6 h 03 min
